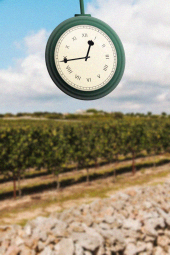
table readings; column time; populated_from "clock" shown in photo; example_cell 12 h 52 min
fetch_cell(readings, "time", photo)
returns 12 h 44 min
